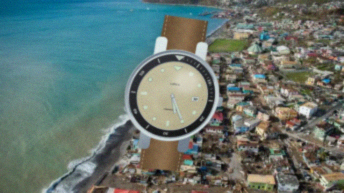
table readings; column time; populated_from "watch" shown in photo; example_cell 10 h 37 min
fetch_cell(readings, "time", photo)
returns 5 h 25 min
